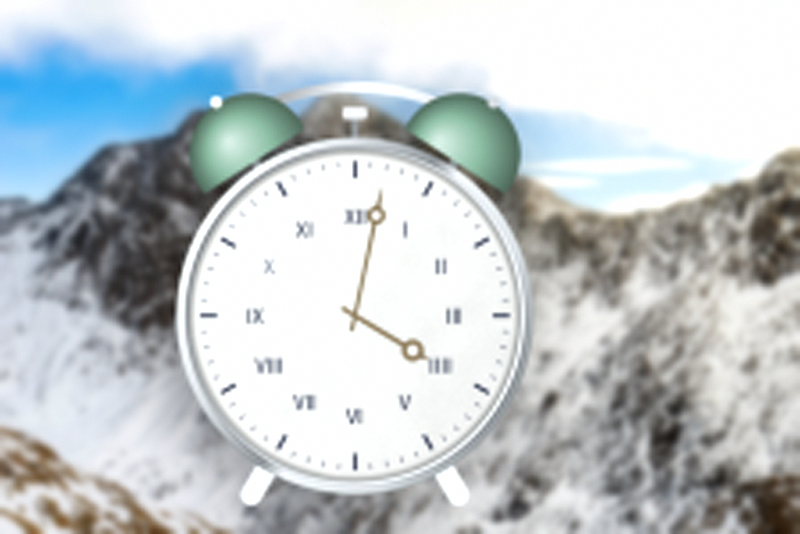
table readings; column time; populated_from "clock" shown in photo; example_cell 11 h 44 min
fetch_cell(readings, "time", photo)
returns 4 h 02 min
